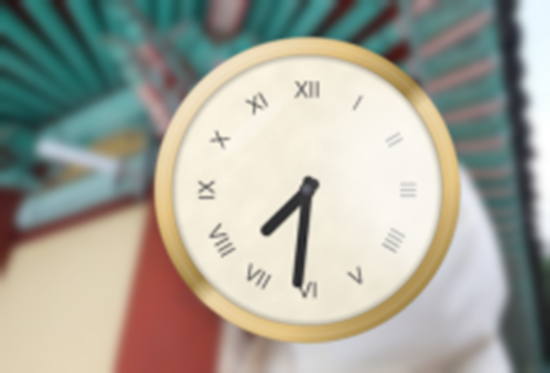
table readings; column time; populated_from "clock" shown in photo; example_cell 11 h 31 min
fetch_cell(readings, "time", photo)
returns 7 h 31 min
